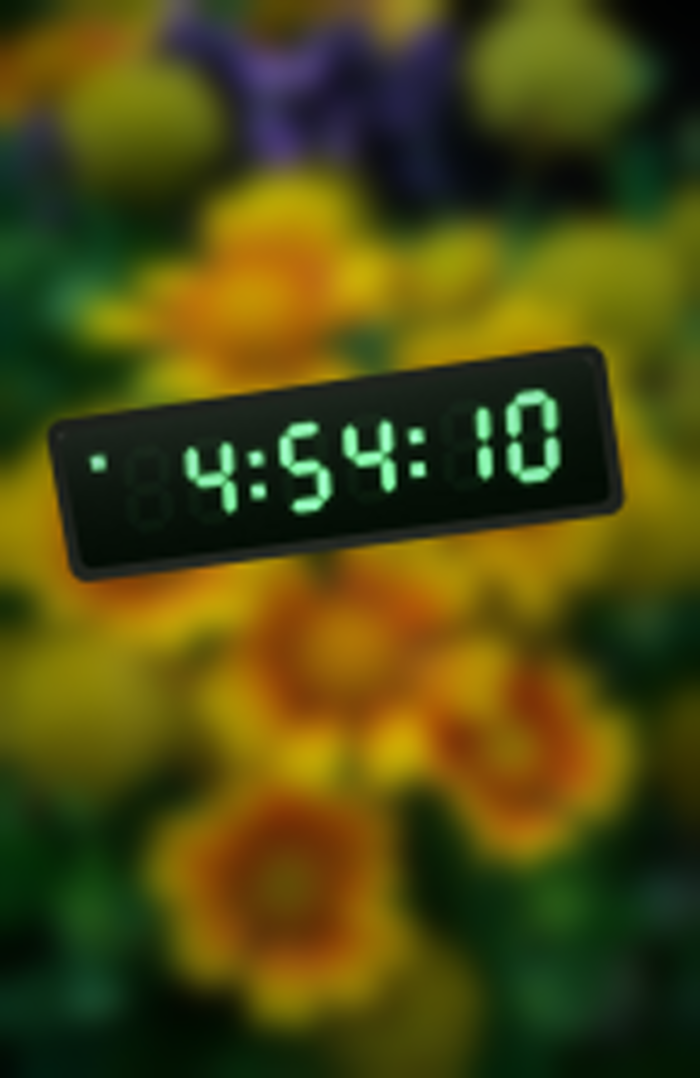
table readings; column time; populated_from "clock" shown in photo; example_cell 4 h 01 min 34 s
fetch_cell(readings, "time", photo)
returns 4 h 54 min 10 s
